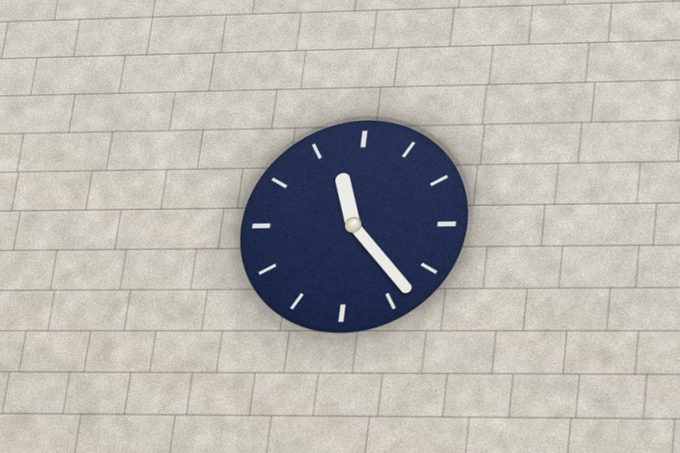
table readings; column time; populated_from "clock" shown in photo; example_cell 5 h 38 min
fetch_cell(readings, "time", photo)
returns 11 h 23 min
